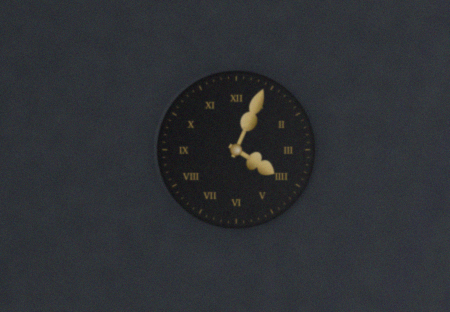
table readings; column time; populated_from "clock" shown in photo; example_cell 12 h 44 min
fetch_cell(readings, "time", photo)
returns 4 h 04 min
